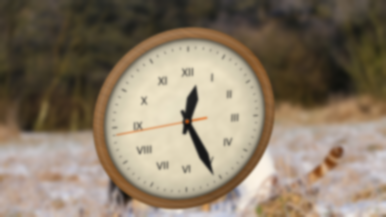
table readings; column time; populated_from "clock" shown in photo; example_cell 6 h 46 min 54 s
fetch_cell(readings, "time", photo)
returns 12 h 25 min 44 s
